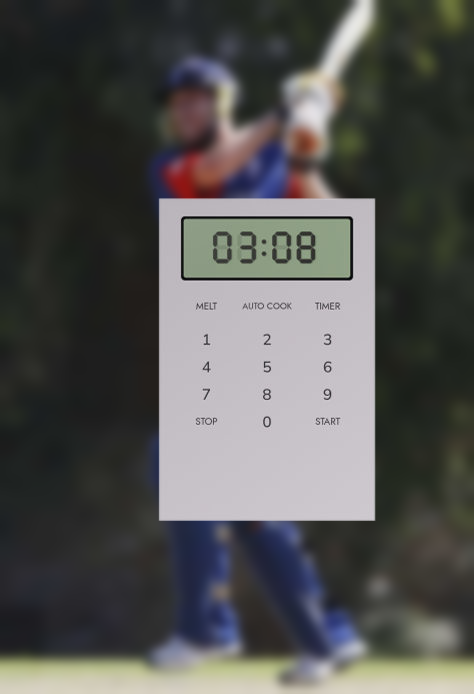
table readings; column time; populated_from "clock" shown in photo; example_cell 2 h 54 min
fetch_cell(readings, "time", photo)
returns 3 h 08 min
